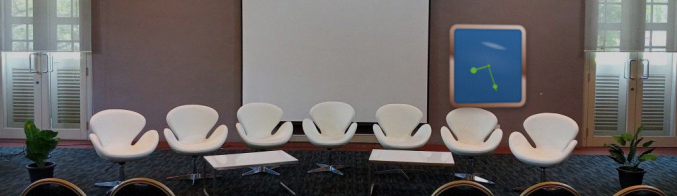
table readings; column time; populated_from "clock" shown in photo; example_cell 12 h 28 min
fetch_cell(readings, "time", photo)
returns 8 h 27 min
